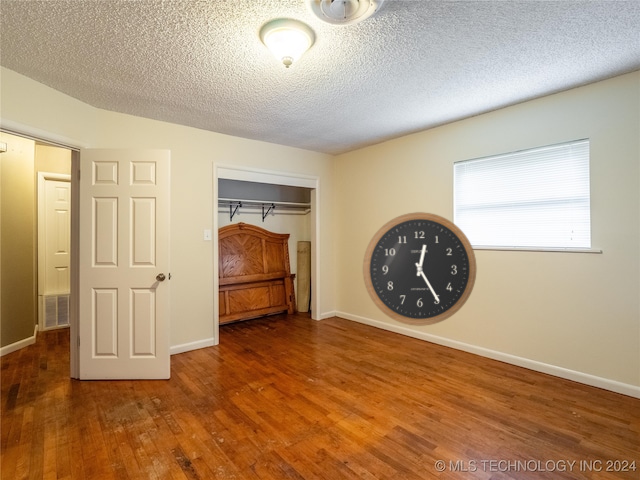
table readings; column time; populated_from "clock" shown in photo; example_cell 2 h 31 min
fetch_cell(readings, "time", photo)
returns 12 h 25 min
